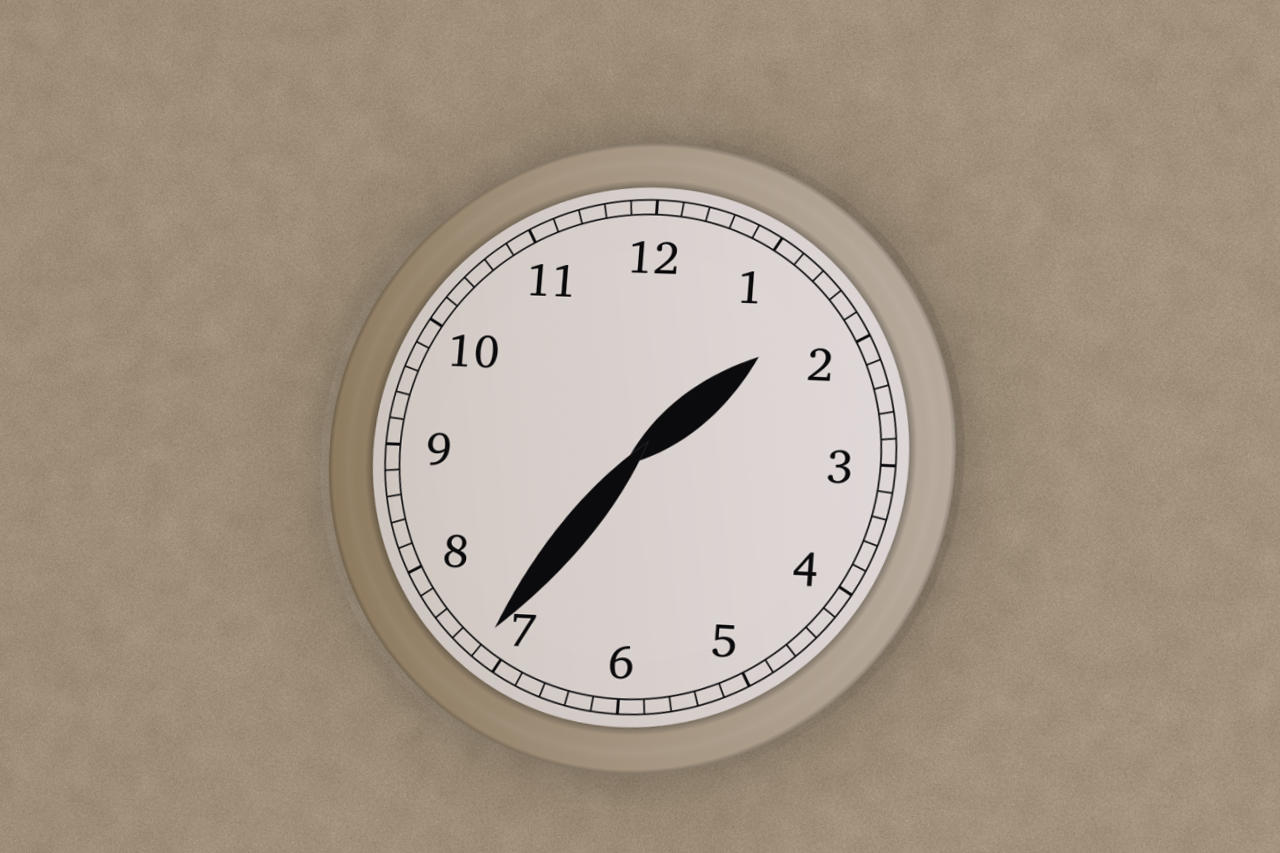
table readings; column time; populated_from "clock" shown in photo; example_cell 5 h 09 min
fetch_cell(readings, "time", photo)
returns 1 h 36 min
